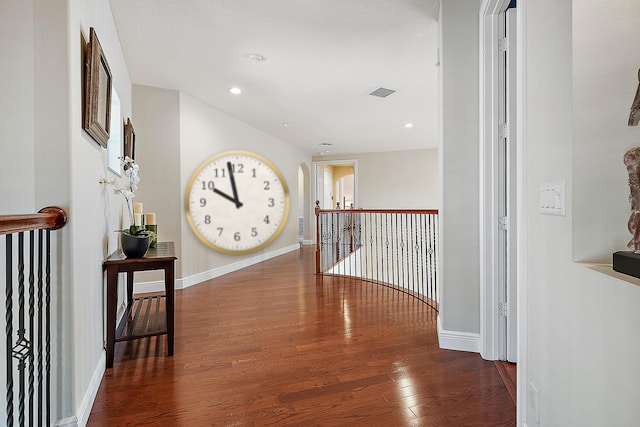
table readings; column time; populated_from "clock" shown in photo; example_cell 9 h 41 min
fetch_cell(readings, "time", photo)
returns 9 h 58 min
